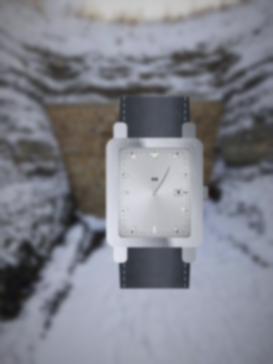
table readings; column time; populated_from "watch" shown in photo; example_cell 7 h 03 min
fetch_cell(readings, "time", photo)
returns 1 h 05 min
